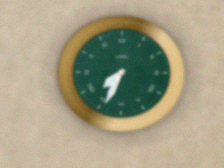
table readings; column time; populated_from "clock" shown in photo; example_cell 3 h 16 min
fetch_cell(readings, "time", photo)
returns 7 h 34 min
